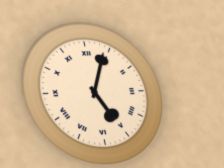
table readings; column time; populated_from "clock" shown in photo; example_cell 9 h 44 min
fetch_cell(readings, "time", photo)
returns 5 h 04 min
